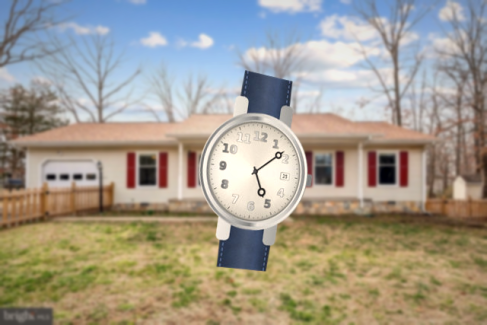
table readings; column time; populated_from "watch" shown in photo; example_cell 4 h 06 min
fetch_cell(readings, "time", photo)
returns 5 h 08 min
